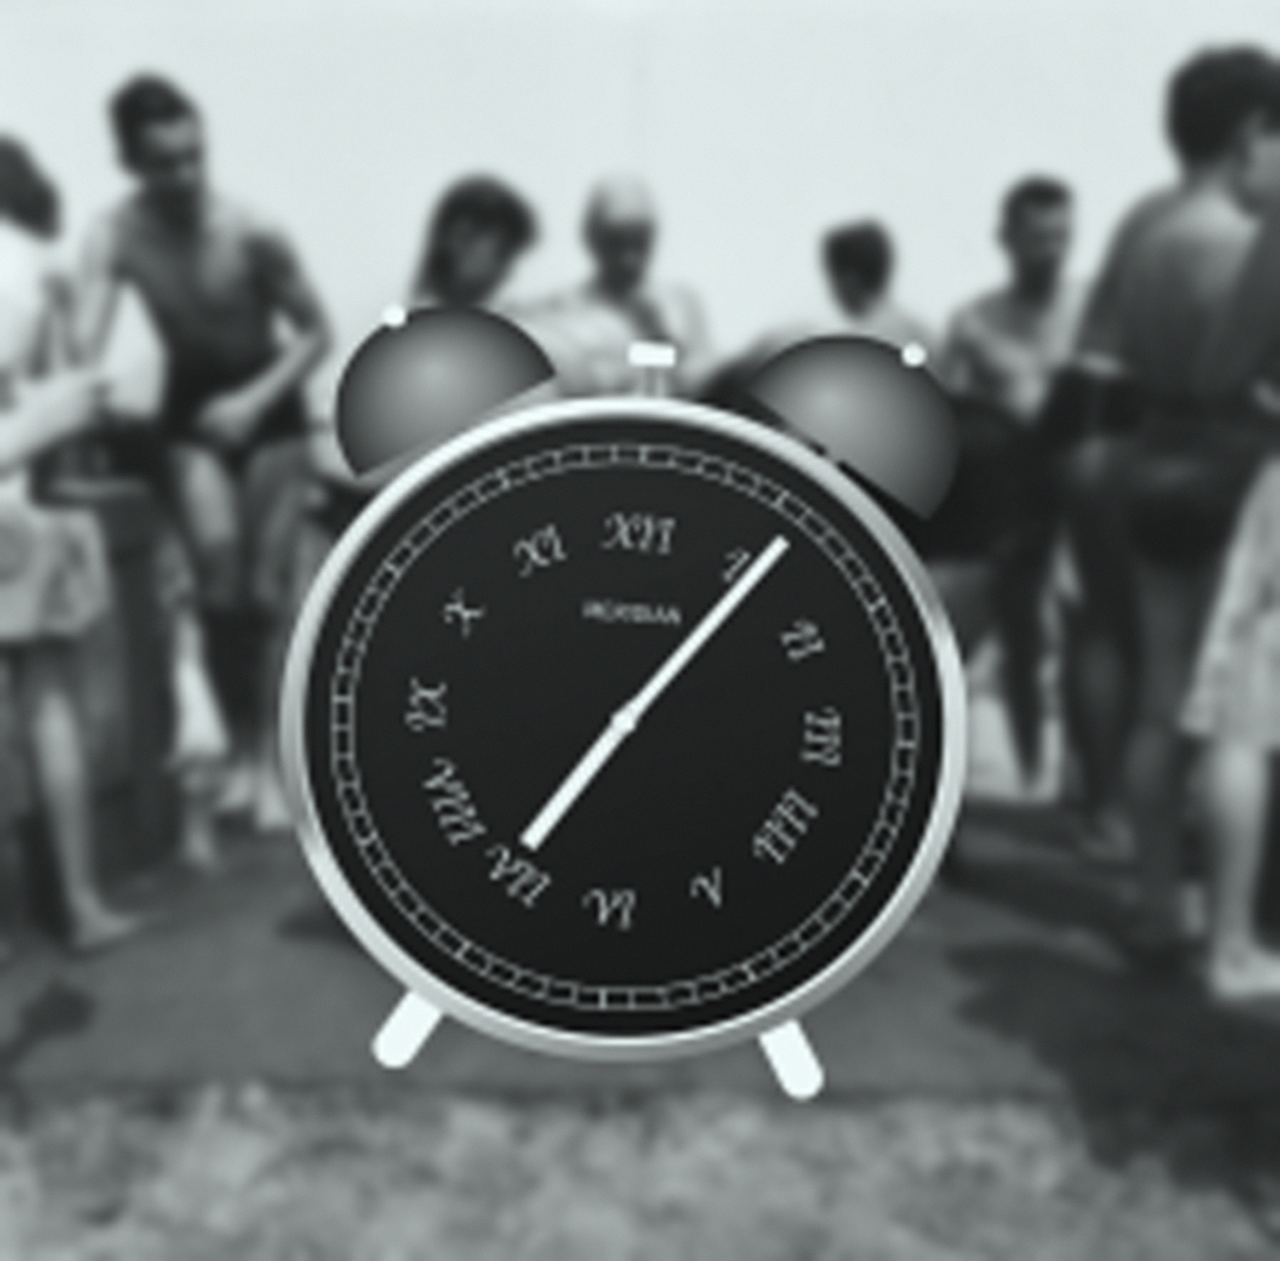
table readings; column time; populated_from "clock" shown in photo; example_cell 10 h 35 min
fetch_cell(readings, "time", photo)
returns 7 h 06 min
